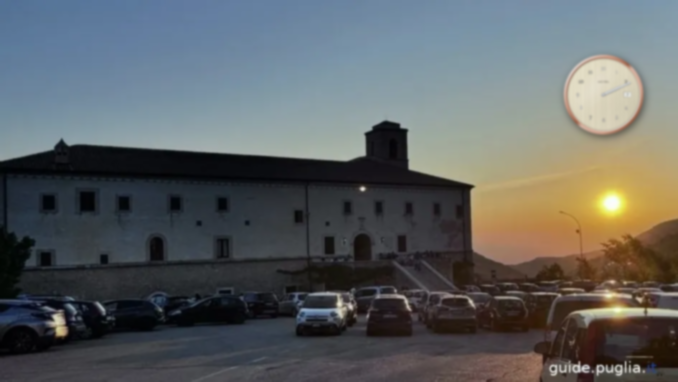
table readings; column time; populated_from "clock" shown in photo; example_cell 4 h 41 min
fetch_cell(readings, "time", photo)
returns 2 h 11 min
